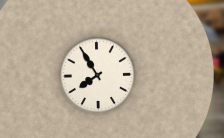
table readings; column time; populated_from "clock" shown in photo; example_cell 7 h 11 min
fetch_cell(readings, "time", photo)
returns 7 h 55 min
